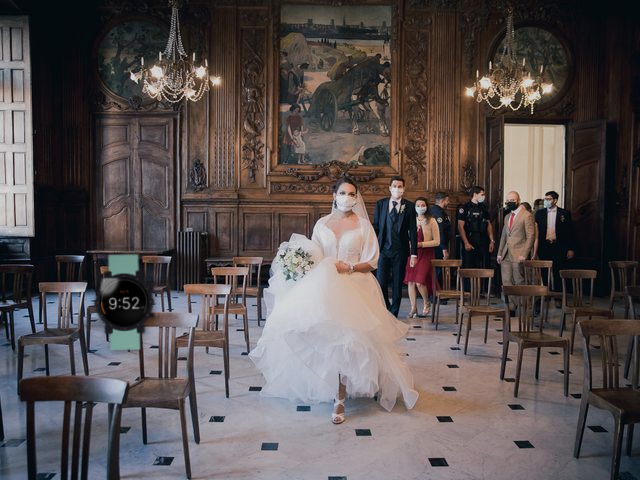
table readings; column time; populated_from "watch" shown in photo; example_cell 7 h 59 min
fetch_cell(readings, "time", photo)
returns 9 h 52 min
